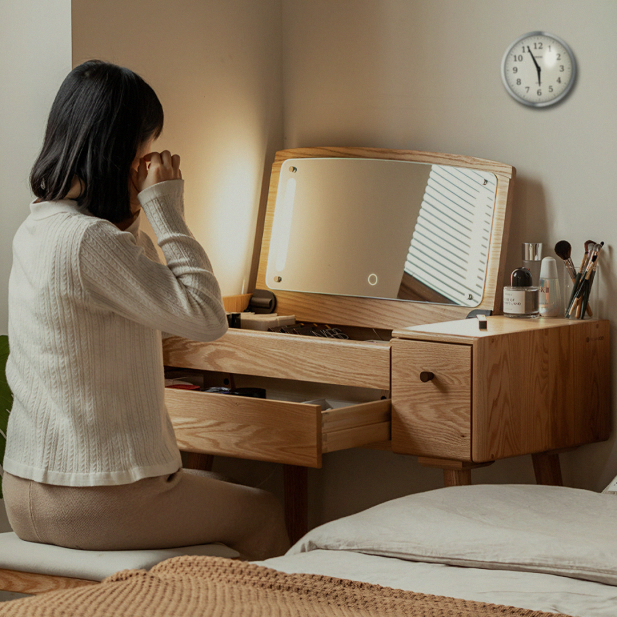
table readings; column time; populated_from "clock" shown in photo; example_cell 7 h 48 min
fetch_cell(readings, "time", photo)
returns 5 h 56 min
